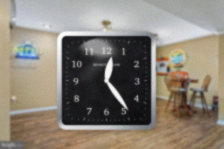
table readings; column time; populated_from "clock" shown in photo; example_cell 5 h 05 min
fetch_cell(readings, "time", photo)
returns 12 h 24 min
